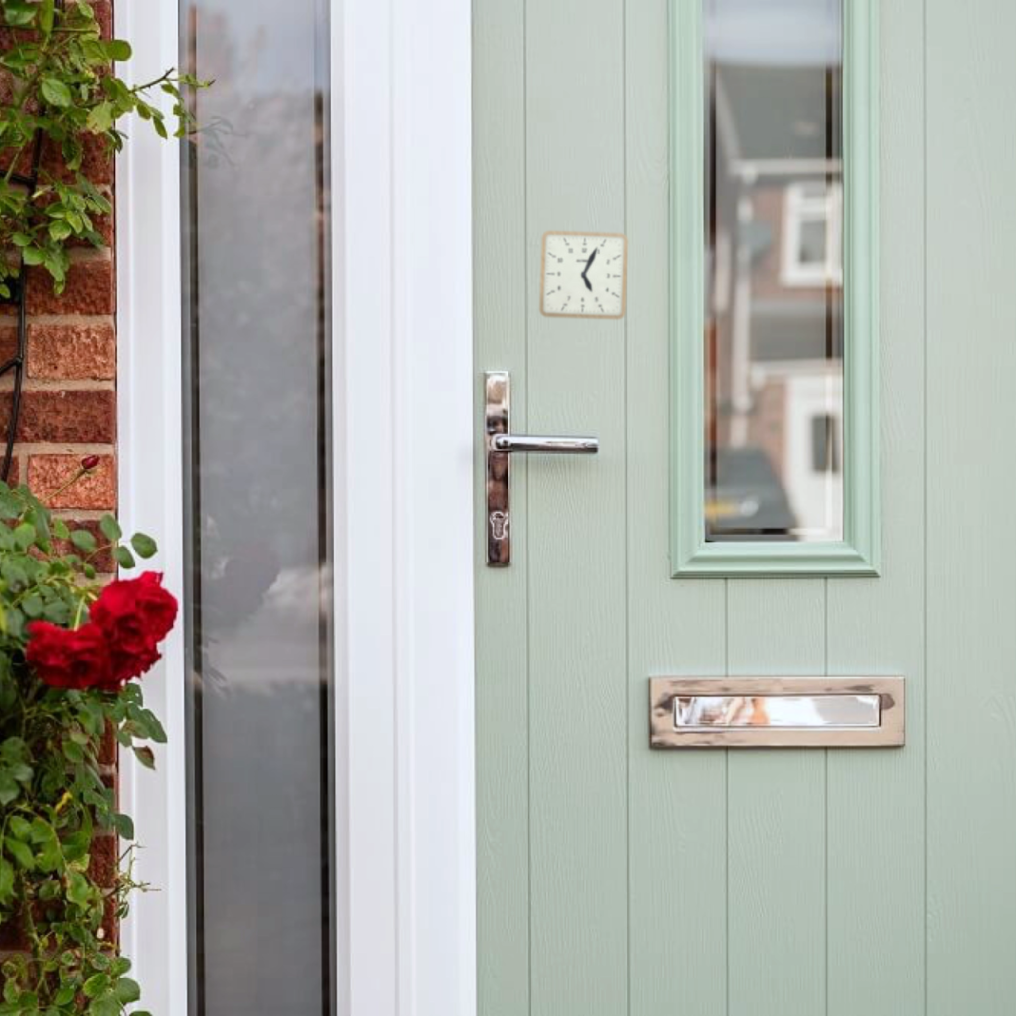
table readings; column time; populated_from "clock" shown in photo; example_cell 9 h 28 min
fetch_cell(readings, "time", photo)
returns 5 h 04 min
